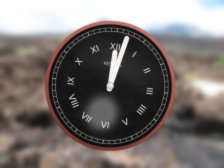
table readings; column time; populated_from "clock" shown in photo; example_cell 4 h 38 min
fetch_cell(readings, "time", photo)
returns 12 h 02 min
